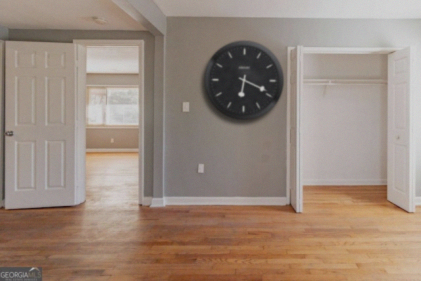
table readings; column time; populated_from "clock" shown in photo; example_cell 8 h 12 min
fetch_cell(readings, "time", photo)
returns 6 h 19 min
